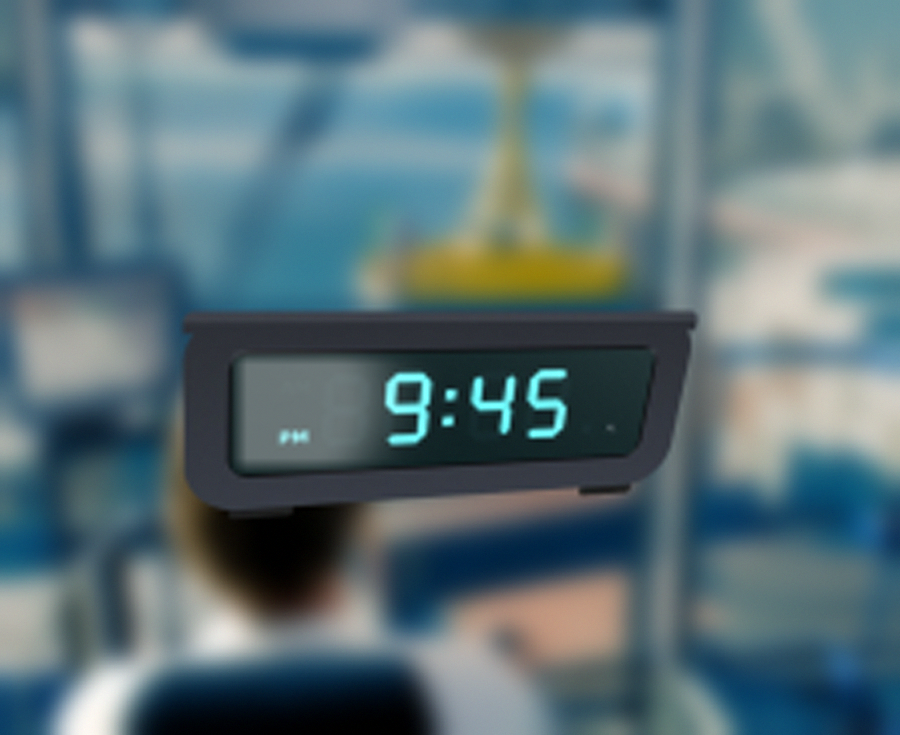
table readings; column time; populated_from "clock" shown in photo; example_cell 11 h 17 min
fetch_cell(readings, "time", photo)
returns 9 h 45 min
